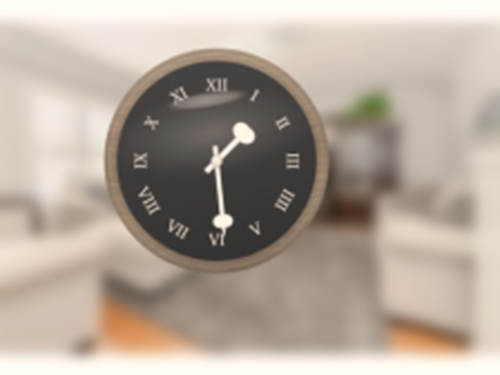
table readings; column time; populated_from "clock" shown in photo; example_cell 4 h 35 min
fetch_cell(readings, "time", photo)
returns 1 h 29 min
